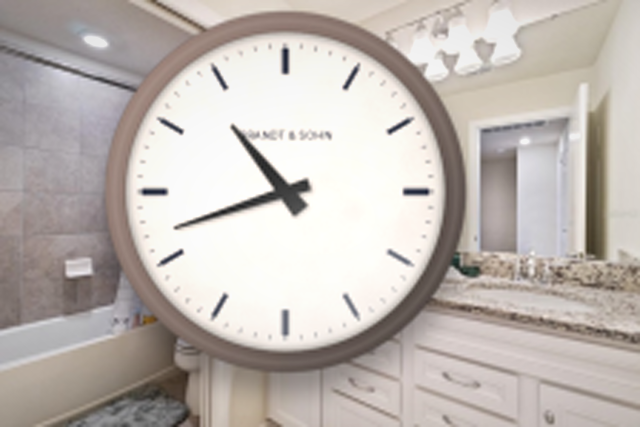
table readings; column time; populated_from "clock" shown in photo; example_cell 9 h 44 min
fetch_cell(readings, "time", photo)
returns 10 h 42 min
